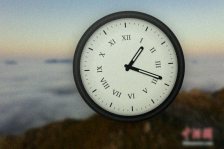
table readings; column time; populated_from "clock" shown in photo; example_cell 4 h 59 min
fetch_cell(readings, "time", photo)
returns 1 h 19 min
